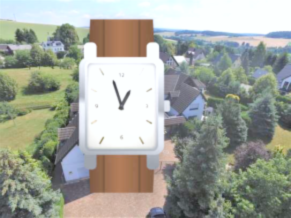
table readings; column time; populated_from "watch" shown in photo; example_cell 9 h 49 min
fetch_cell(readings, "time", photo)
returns 12 h 57 min
